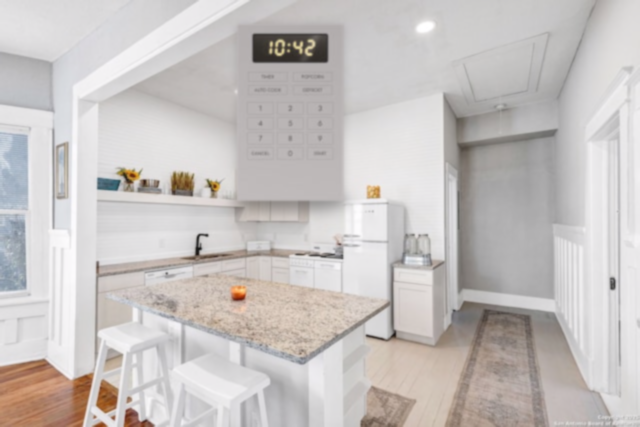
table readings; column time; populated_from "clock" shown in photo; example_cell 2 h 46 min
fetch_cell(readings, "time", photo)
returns 10 h 42 min
